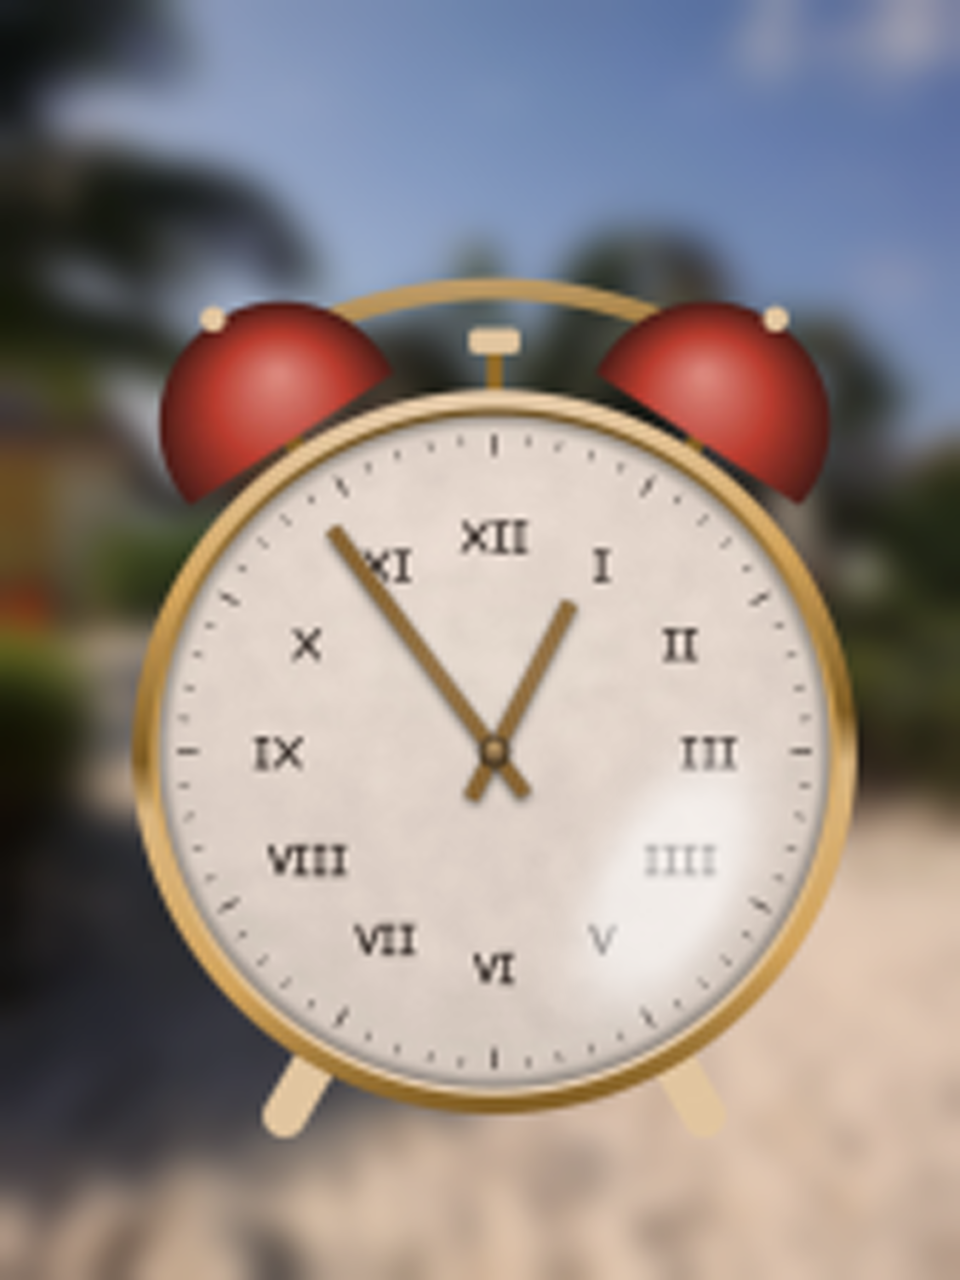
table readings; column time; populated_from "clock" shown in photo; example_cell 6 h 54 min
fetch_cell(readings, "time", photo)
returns 12 h 54 min
